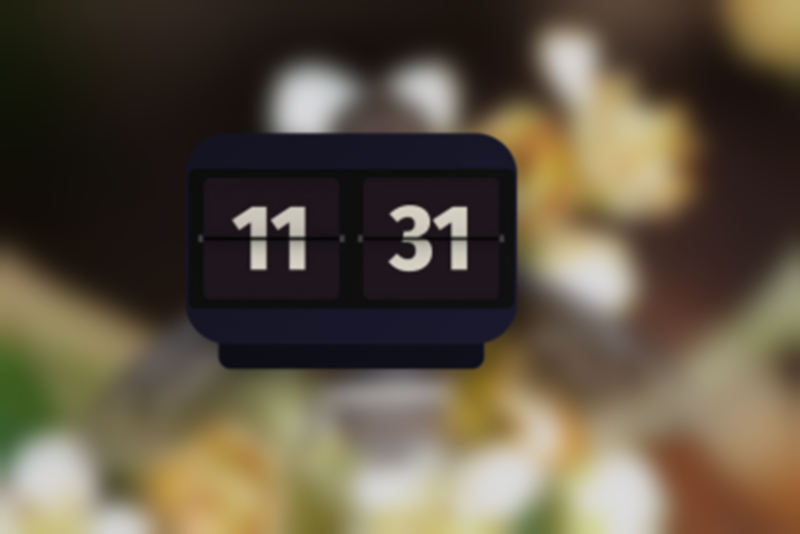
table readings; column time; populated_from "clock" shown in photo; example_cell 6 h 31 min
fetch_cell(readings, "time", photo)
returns 11 h 31 min
